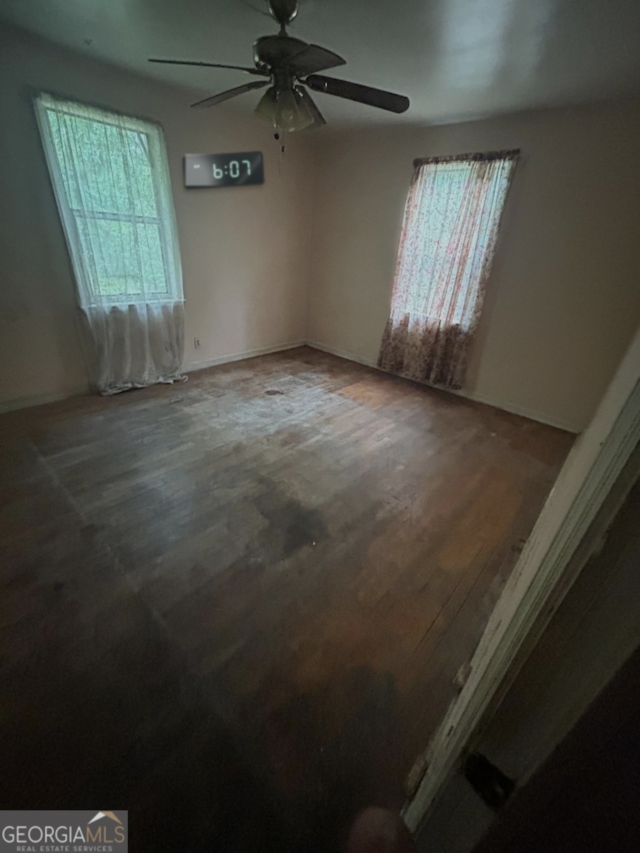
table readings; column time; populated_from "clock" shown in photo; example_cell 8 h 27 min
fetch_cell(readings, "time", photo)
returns 6 h 07 min
